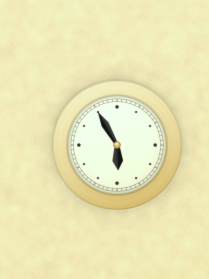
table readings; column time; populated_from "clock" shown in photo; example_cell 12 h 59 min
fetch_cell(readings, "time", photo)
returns 5 h 55 min
